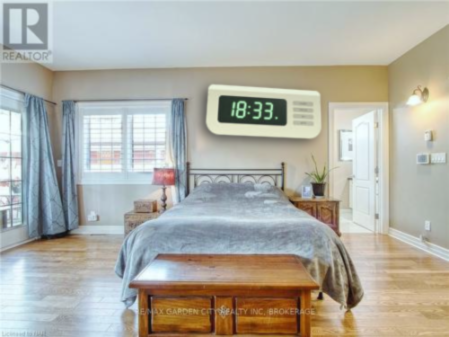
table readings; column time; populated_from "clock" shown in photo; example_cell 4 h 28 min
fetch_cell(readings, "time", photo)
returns 18 h 33 min
